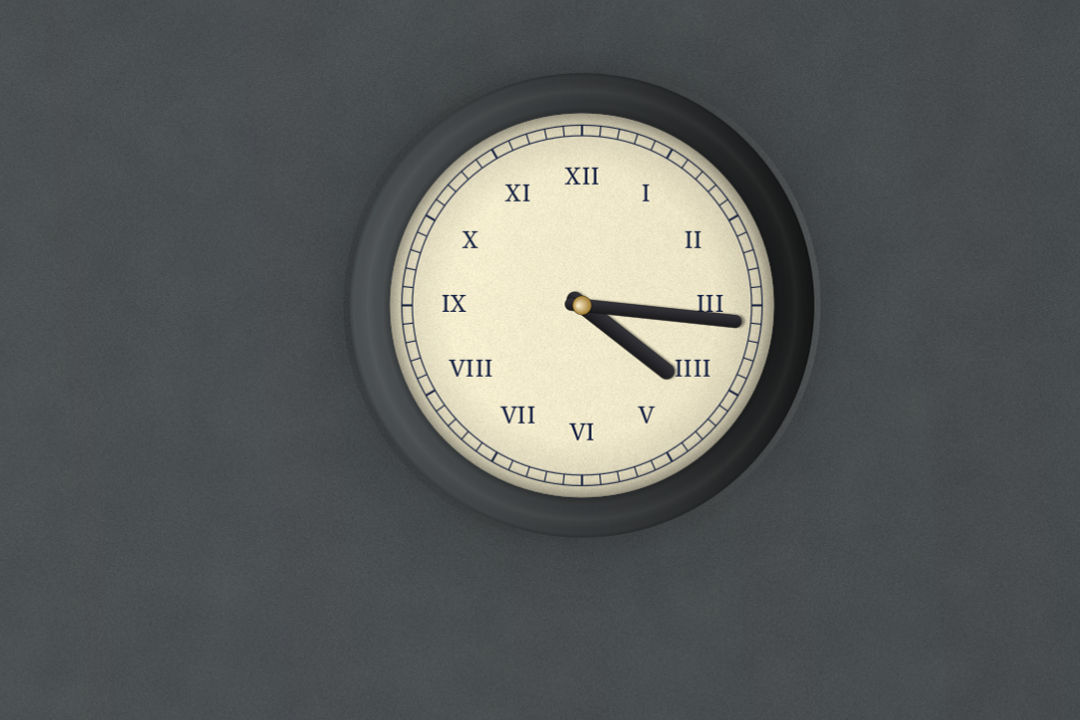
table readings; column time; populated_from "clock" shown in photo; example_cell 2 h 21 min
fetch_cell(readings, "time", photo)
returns 4 h 16 min
